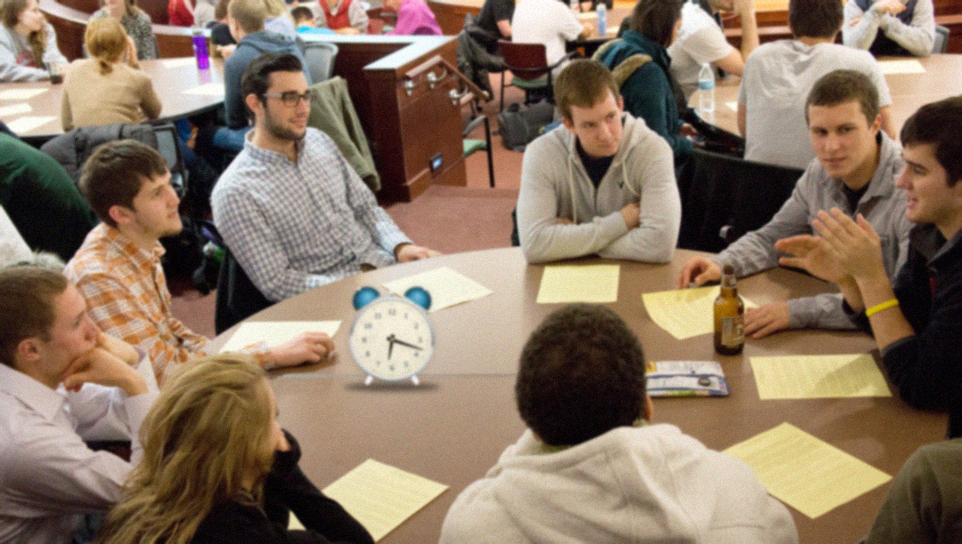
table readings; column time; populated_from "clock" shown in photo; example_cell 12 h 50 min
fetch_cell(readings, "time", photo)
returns 6 h 18 min
